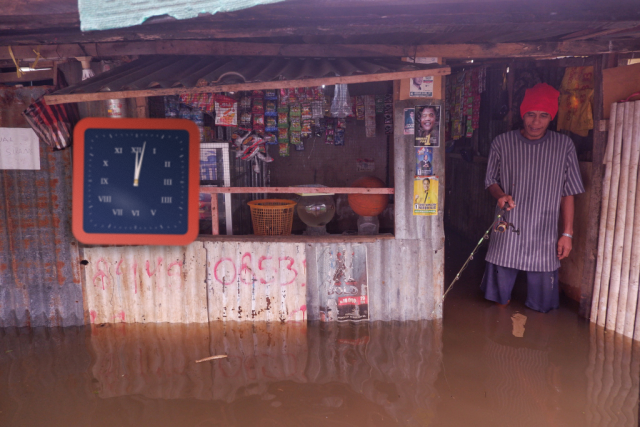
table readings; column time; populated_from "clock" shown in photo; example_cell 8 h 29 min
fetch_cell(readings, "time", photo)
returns 12 h 02 min
